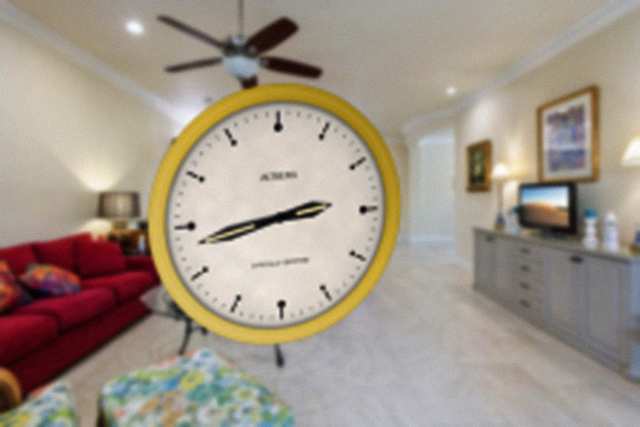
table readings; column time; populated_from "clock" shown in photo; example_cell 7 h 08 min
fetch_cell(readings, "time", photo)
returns 2 h 43 min
